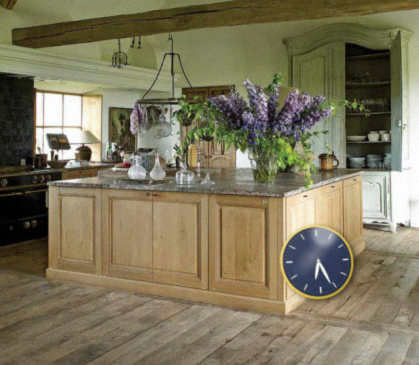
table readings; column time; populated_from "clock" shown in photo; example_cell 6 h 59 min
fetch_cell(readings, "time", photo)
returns 6 h 26 min
